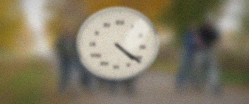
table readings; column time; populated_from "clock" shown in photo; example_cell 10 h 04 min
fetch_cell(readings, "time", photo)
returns 4 h 21 min
